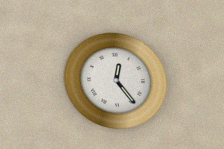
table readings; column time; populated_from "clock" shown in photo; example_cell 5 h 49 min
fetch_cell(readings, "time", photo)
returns 12 h 24 min
